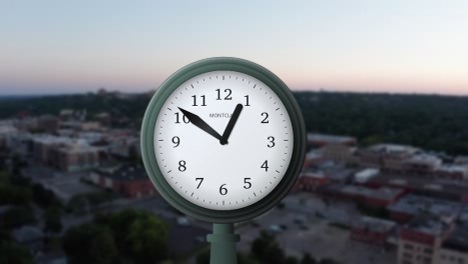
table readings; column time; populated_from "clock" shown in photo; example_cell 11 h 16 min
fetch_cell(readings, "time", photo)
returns 12 h 51 min
